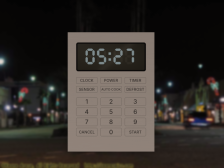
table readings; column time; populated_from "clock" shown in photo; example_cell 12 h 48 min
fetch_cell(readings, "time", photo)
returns 5 h 27 min
